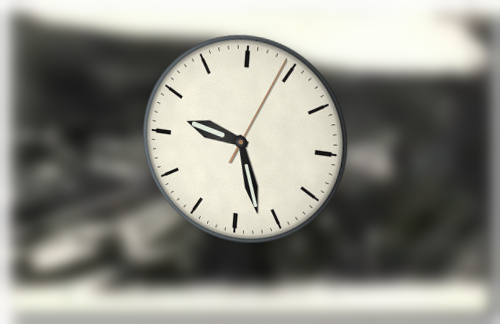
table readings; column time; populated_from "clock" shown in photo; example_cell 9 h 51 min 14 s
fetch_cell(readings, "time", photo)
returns 9 h 27 min 04 s
